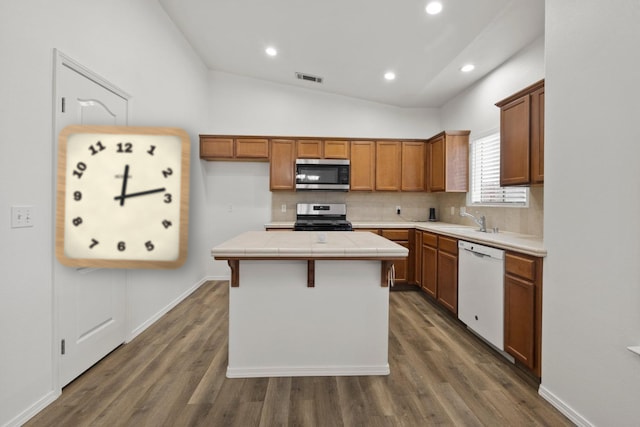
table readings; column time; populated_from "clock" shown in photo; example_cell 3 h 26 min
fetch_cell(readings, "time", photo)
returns 12 h 13 min
